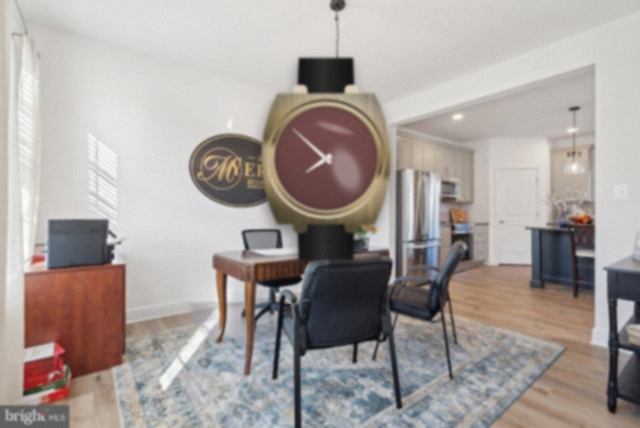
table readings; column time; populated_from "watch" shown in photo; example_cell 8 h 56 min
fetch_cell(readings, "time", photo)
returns 7 h 52 min
